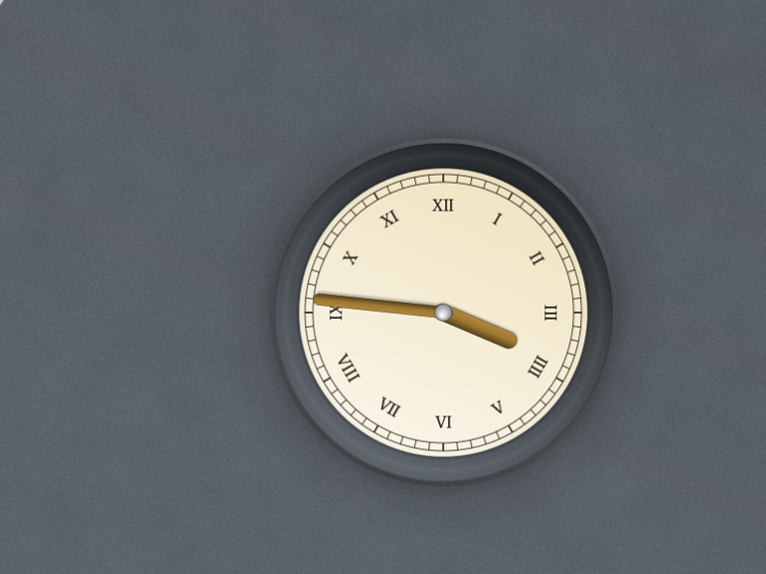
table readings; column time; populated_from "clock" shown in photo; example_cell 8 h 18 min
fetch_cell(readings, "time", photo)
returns 3 h 46 min
